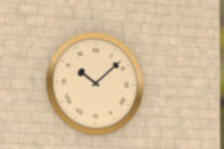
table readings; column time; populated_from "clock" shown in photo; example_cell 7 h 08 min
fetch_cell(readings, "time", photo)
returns 10 h 08 min
